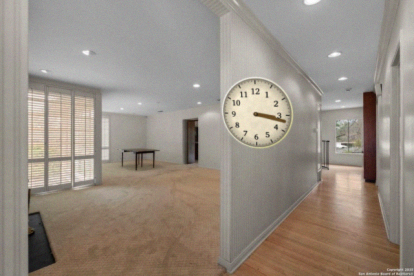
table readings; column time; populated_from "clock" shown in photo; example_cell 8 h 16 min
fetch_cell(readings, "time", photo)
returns 3 h 17 min
